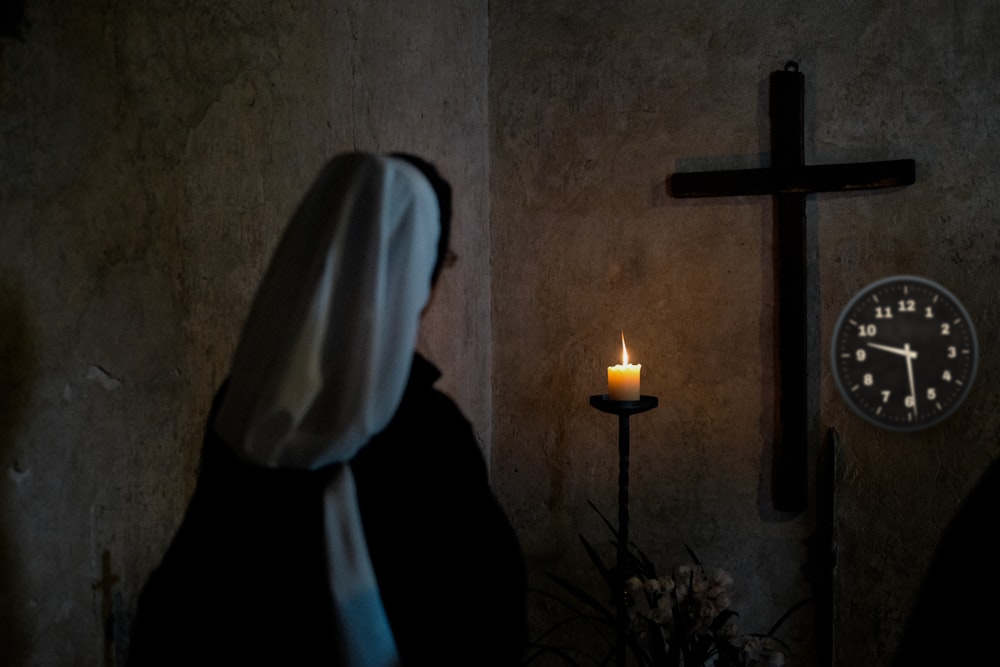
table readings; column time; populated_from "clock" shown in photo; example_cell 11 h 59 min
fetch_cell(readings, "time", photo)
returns 9 h 29 min
